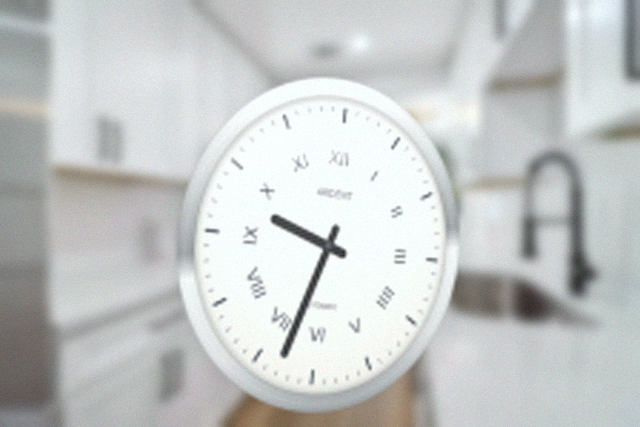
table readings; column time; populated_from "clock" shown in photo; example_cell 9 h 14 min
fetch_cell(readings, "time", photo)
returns 9 h 33 min
